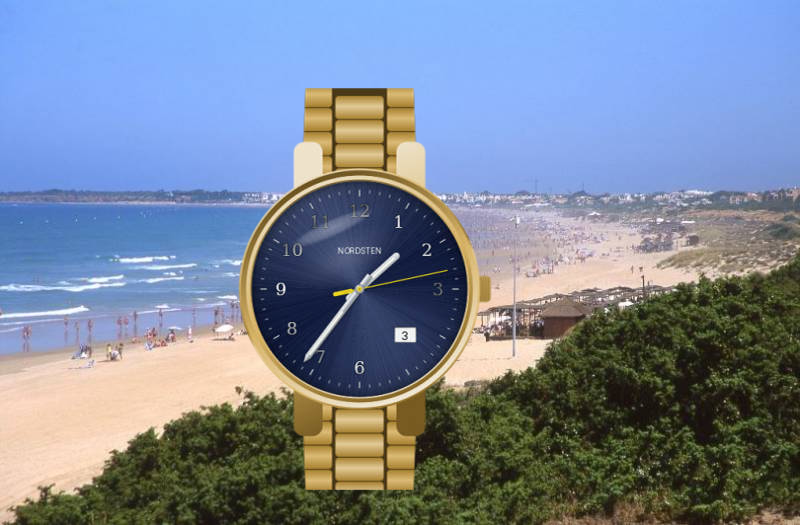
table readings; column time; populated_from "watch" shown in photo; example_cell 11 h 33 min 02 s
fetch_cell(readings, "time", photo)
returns 1 h 36 min 13 s
